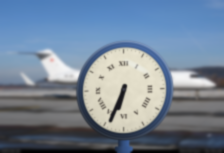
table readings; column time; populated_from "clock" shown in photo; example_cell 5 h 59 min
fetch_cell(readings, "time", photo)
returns 6 h 34 min
